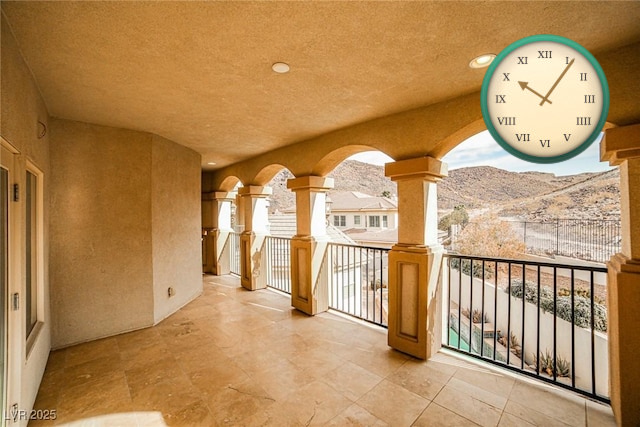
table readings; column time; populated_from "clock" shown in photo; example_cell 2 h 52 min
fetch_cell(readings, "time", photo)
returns 10 h 06 min
